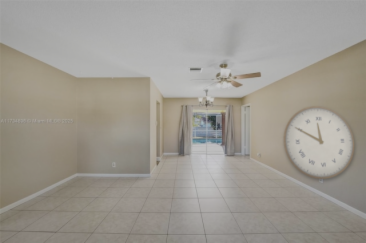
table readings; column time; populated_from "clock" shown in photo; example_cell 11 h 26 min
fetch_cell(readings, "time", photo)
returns 11 h 50 min
